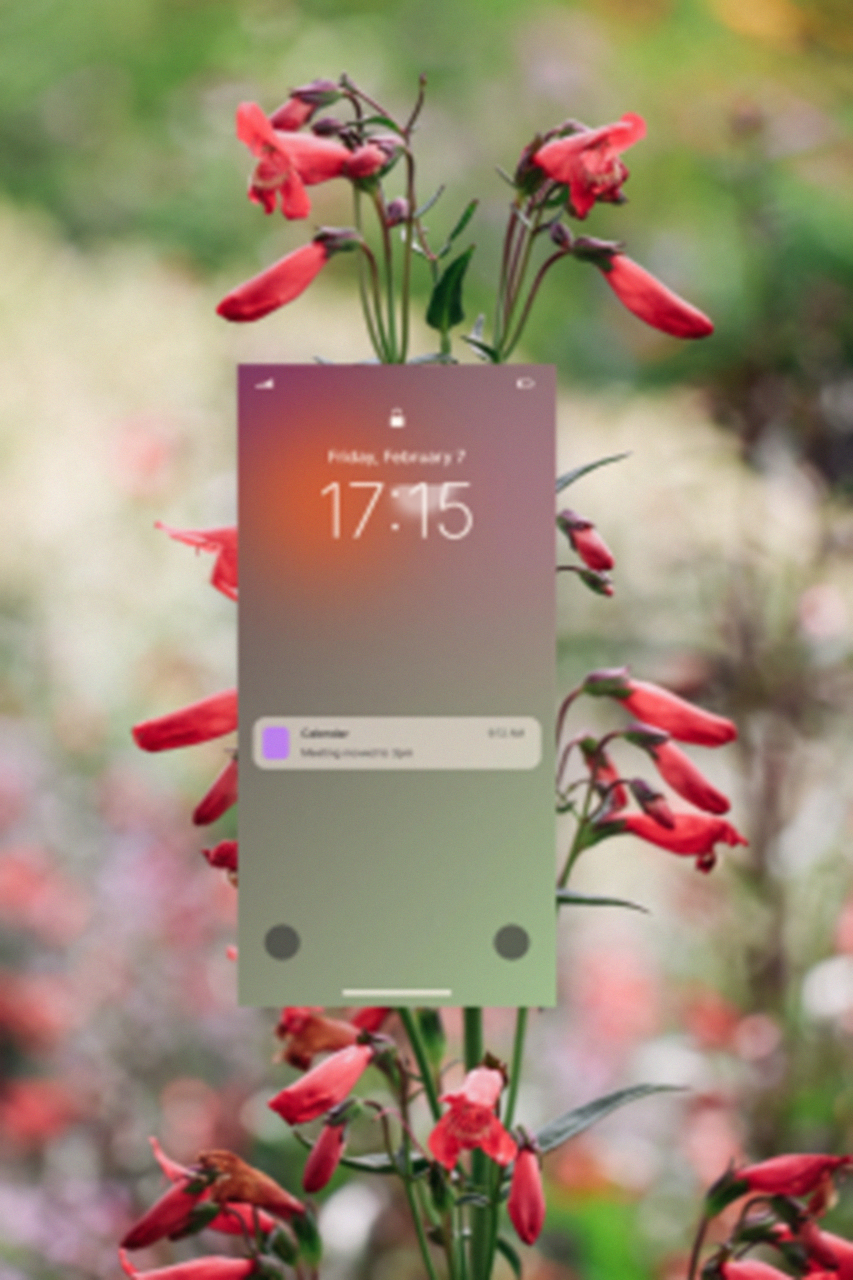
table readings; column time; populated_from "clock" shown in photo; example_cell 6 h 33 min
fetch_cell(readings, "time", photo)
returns 17 h 15 min
